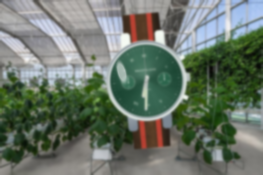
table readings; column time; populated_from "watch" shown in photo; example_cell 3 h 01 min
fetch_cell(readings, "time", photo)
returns 6 h 31 min
